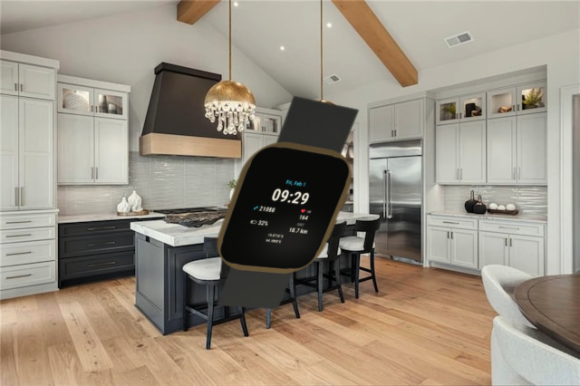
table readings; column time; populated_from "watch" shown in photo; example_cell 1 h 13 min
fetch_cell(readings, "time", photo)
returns 9 h 29 min
